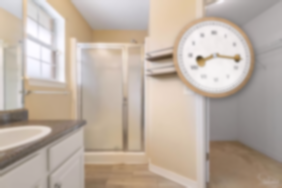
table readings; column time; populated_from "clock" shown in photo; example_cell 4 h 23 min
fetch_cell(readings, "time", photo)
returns 8 h 16 min
